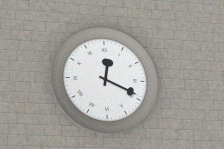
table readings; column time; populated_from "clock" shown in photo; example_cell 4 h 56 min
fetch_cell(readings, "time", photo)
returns 12 h 19 min
